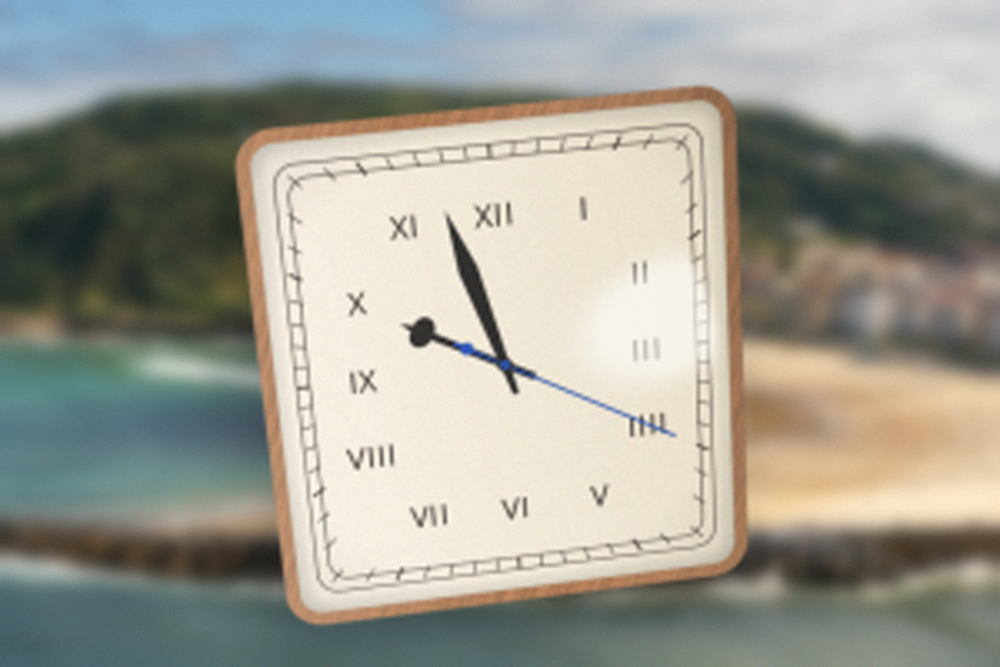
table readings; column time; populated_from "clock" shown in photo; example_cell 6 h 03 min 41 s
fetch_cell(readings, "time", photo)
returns 9 h 57 min 20 s
